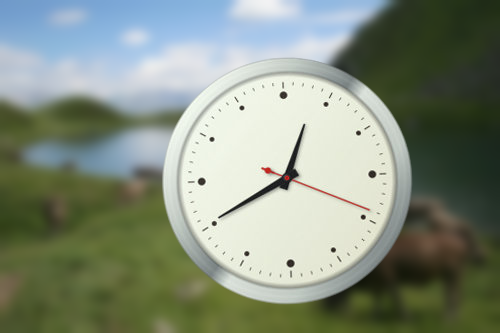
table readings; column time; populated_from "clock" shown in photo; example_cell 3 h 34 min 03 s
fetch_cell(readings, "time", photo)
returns 12 h 40 min 19 s
